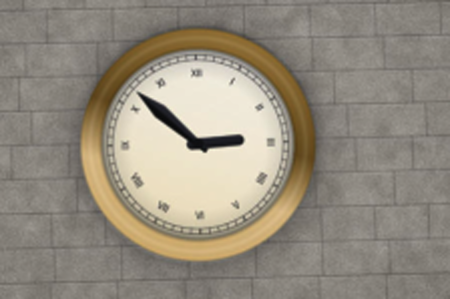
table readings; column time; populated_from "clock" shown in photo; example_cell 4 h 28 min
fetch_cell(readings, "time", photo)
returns 2 h 52 min
